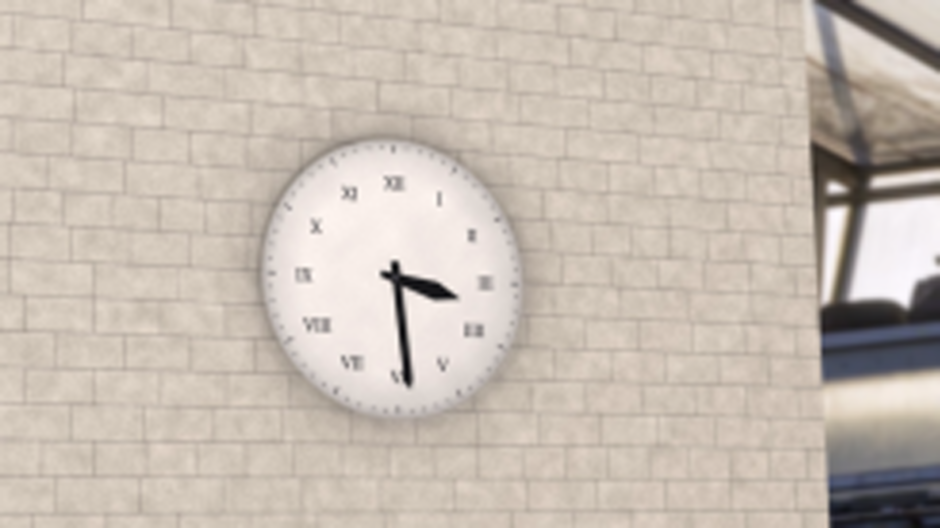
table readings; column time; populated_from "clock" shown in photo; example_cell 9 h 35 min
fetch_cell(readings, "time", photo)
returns 3 h 29 min
